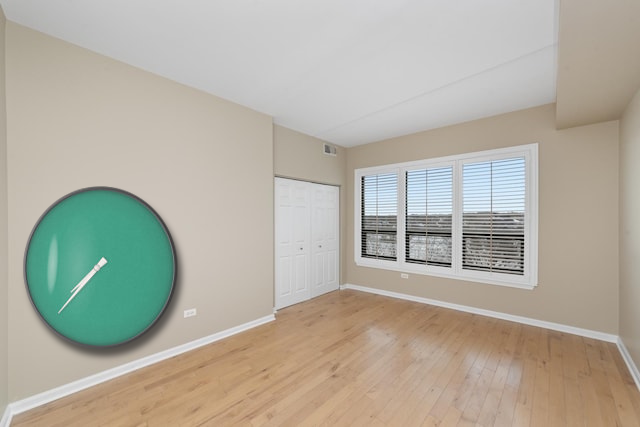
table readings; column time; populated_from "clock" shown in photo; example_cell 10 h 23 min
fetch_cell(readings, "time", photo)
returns 7 h 37 min
